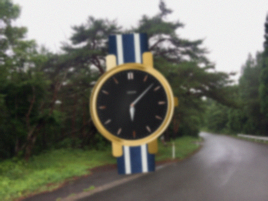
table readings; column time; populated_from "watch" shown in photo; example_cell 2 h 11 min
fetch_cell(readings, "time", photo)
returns 6 h 08 min
